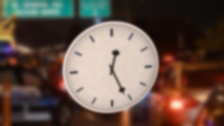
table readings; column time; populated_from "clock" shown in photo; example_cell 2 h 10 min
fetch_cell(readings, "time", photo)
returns 12 h 26 min
